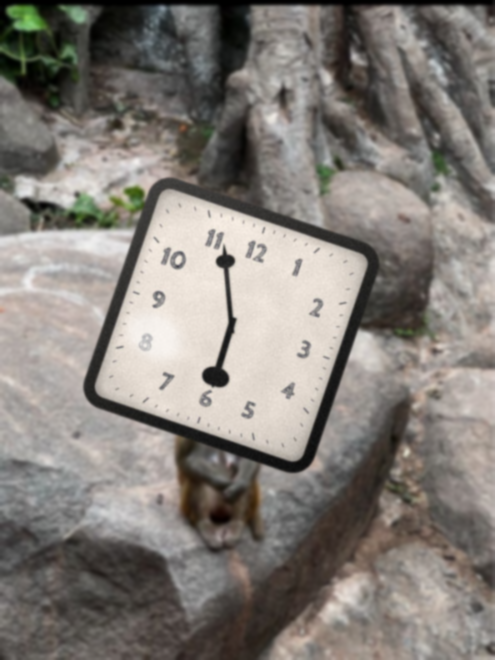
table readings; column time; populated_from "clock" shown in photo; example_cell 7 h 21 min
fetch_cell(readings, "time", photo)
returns 5 h 56 min
